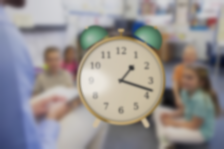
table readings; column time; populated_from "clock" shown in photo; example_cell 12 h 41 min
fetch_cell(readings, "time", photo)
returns 1 h 18 min
